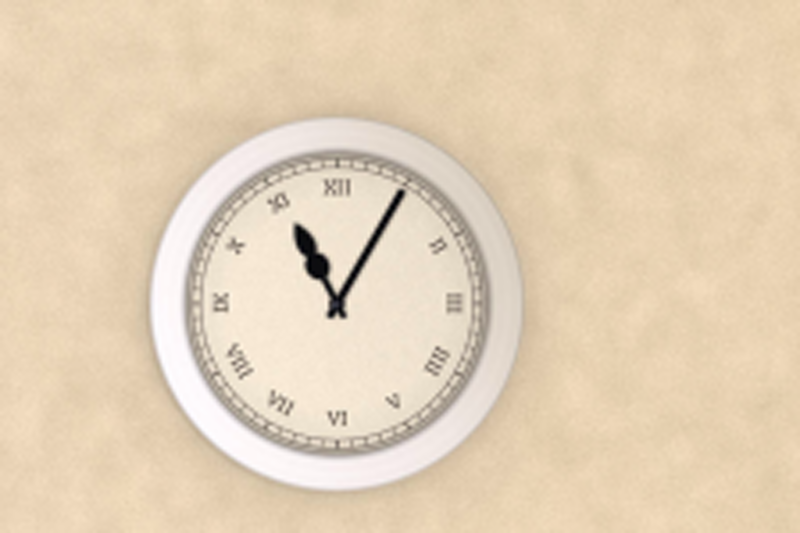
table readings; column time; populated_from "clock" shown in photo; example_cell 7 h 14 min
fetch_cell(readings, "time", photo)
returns 11 h 05 min
